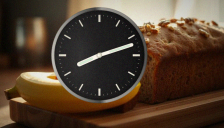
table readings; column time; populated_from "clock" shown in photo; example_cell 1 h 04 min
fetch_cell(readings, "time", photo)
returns 8 h 12 min
